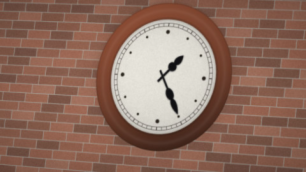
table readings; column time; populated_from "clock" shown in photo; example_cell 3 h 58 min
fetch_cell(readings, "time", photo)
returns 1 h 25 min
